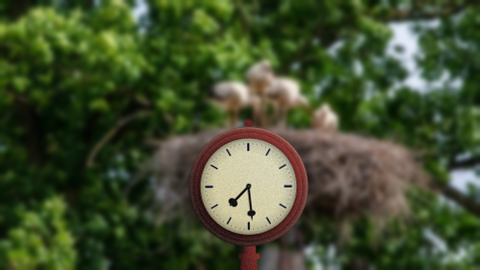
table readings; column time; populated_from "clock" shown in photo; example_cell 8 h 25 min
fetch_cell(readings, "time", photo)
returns 7 h 29 min
